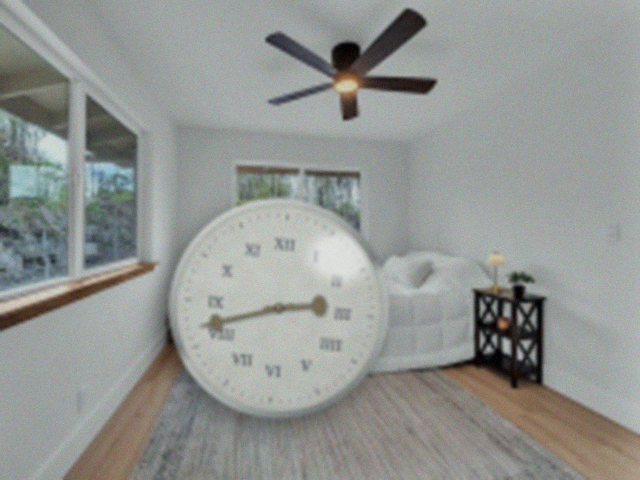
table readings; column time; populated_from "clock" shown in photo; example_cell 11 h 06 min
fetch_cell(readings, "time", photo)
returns 2 h 42 min
